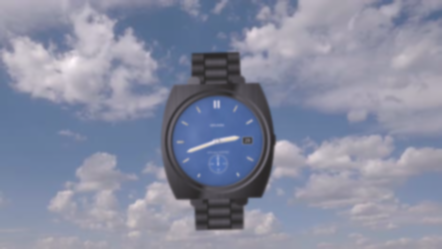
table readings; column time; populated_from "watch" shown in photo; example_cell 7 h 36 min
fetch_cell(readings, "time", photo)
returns 2 h 42 min
